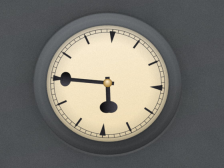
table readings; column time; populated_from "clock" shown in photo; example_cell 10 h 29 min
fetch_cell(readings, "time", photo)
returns 5 h 45 min
